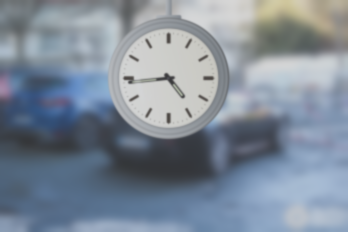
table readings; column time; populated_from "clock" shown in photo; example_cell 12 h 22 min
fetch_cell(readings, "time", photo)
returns 4 h 44 min
